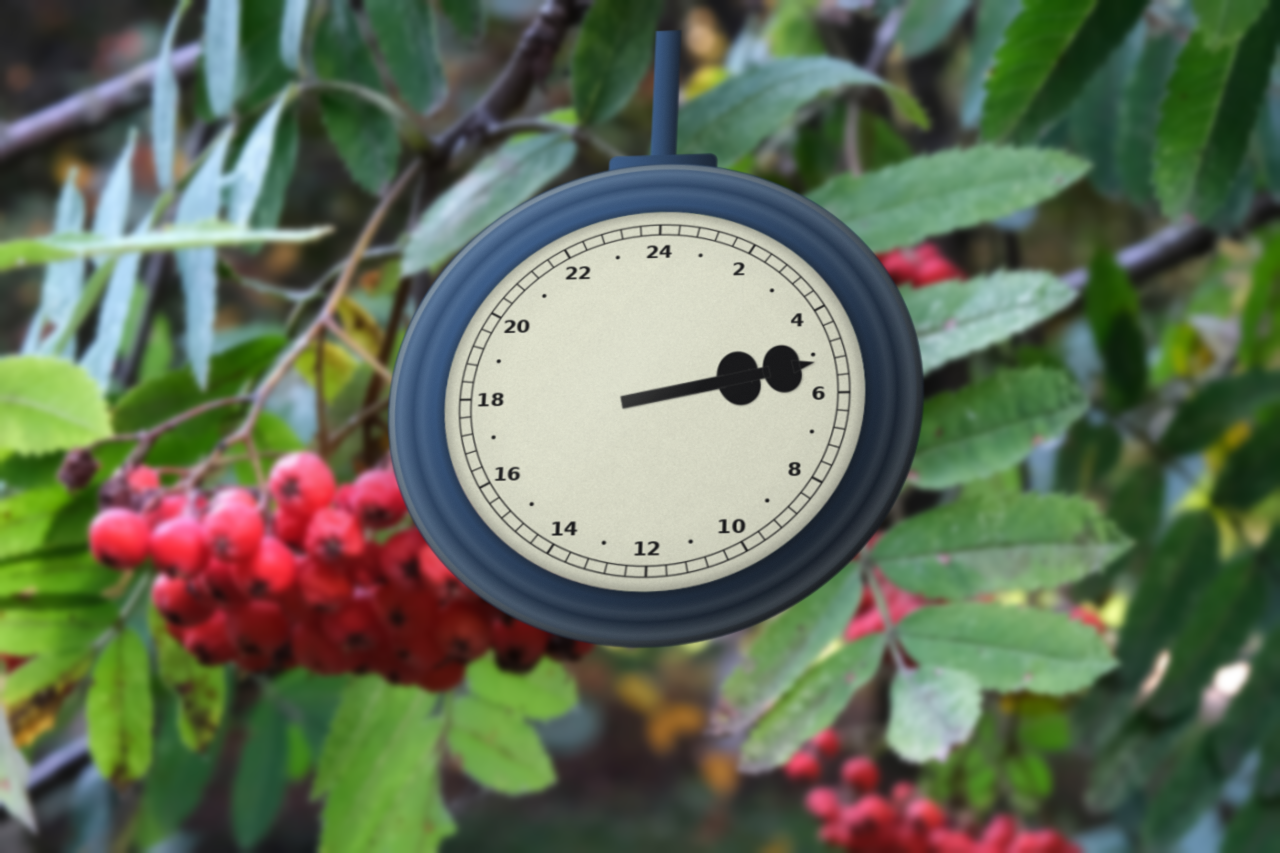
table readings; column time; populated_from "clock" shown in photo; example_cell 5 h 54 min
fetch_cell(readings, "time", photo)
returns 5 h 13 min
